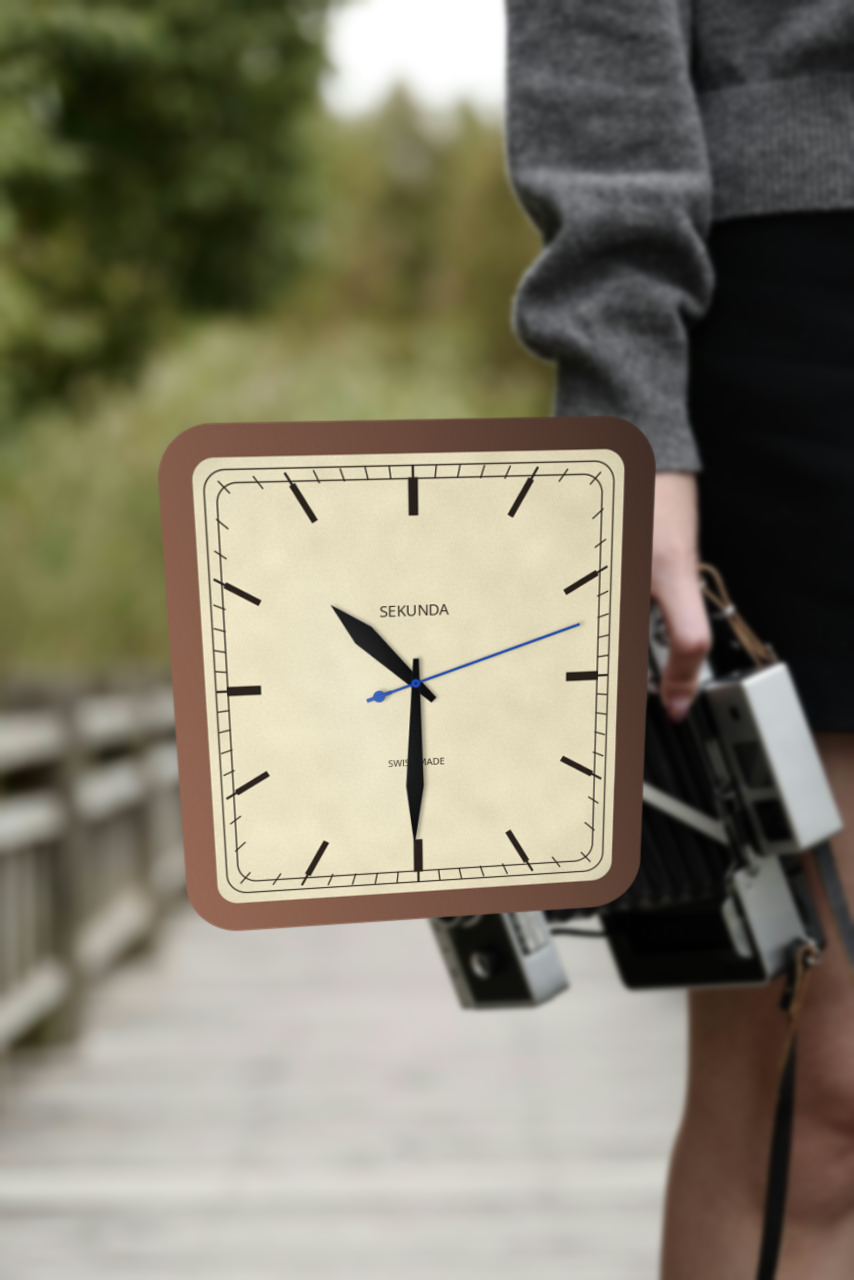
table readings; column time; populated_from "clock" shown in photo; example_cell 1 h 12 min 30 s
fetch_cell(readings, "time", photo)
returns 10 h 30 min 12 s
